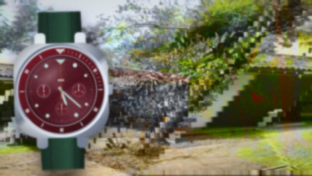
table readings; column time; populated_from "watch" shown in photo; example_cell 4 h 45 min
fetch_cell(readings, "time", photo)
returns 5 h 22 min
